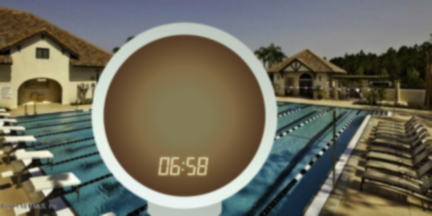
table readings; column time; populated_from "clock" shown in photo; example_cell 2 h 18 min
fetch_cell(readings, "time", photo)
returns 6 h 58 min
